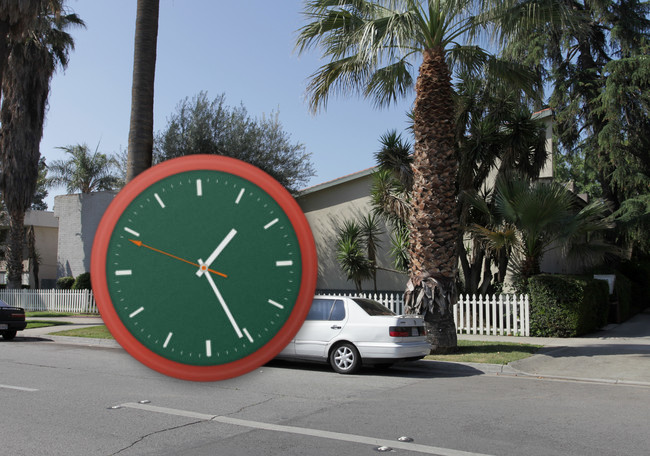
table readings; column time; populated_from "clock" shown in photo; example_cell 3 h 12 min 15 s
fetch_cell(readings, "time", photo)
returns 1 h 25 min 49 s
